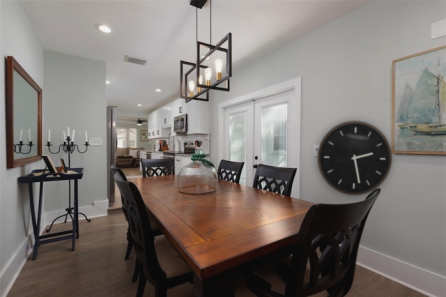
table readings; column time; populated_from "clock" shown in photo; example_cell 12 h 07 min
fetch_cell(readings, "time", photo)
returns 2 h 28 min
